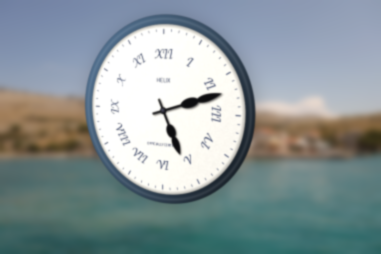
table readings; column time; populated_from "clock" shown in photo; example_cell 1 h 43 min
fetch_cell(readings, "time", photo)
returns 5 h 12 min
